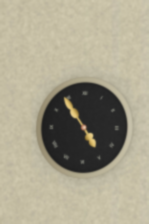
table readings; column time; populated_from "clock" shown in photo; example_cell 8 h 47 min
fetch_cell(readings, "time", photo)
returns 4 h 54 min
